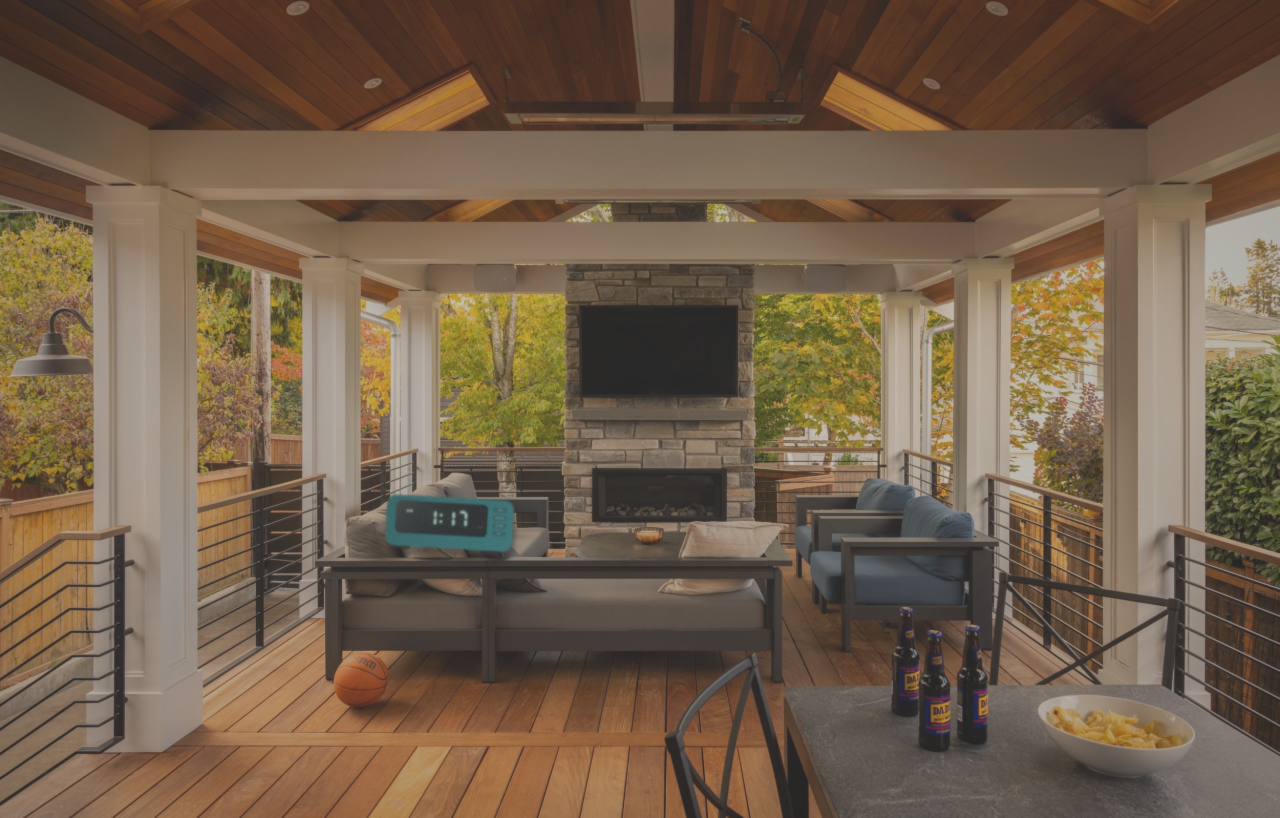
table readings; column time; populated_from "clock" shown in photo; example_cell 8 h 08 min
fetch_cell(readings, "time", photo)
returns 1 h 17 min
